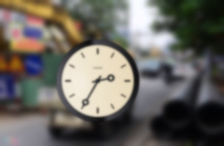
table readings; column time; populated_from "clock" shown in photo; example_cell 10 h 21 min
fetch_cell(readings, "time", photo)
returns 2 h 35 min
